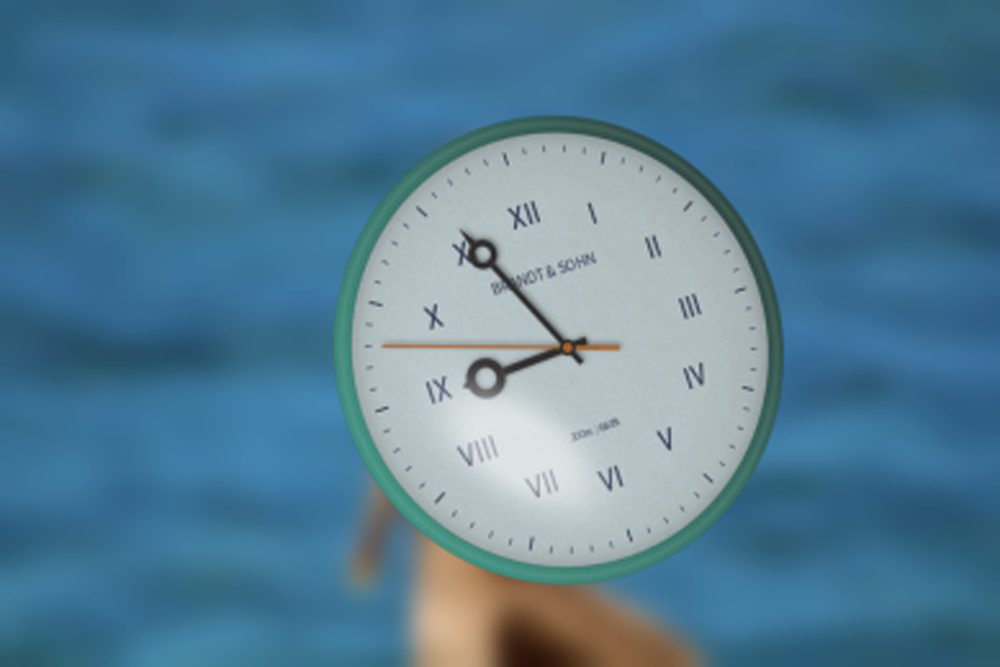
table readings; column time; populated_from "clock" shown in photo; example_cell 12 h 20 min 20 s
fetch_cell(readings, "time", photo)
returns 8 h 55 min 48 s
